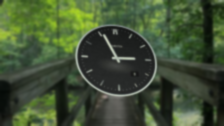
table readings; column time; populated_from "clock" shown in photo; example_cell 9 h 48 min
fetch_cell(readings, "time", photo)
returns 2 h 56 min
